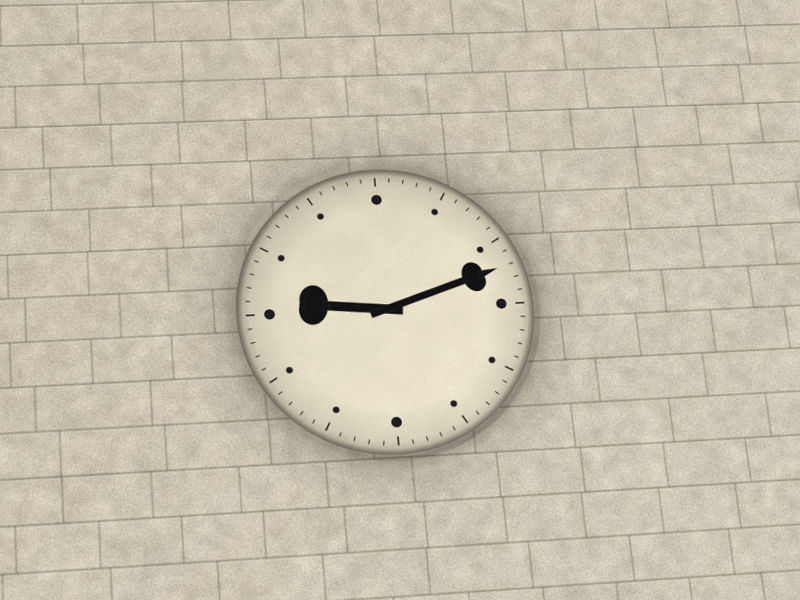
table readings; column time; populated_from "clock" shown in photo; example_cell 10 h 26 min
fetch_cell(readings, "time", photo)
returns 9 h 12 min
